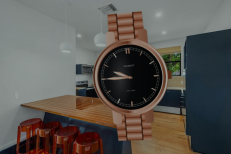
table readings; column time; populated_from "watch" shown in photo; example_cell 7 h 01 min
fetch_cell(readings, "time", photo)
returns 9 h 45 min
